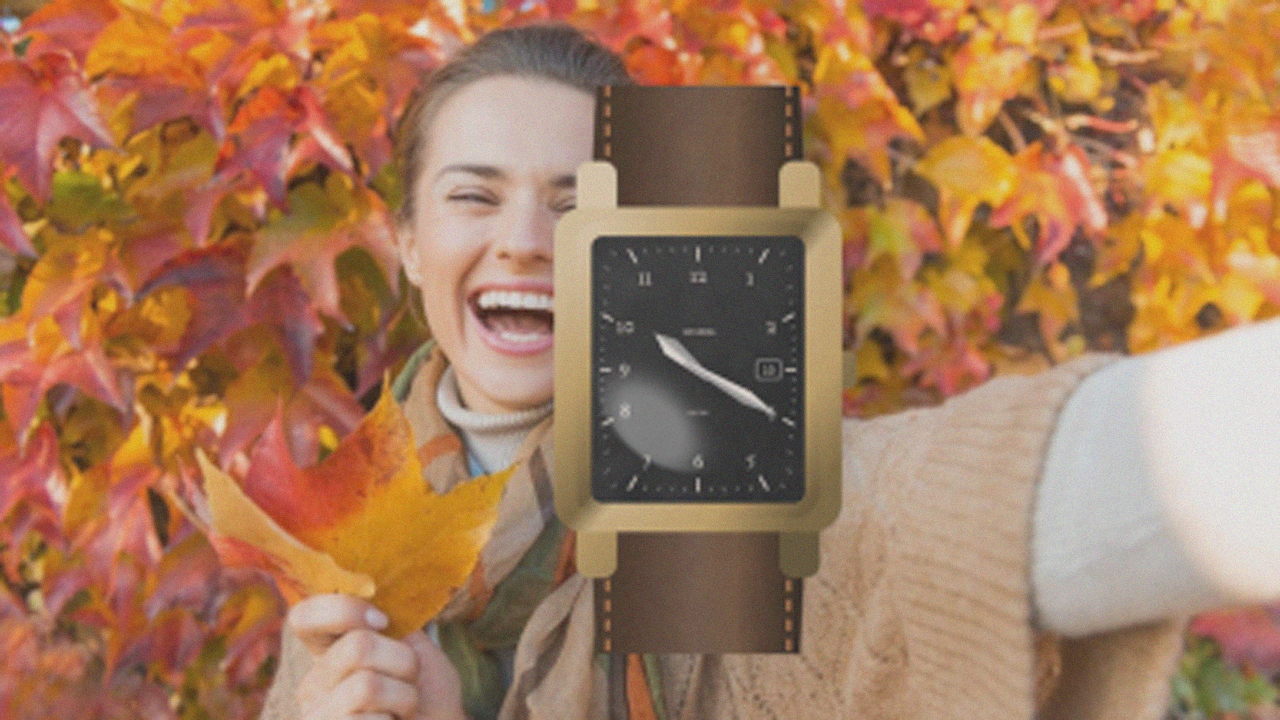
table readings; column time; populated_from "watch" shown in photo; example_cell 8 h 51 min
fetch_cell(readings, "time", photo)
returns 10 h 20 min
